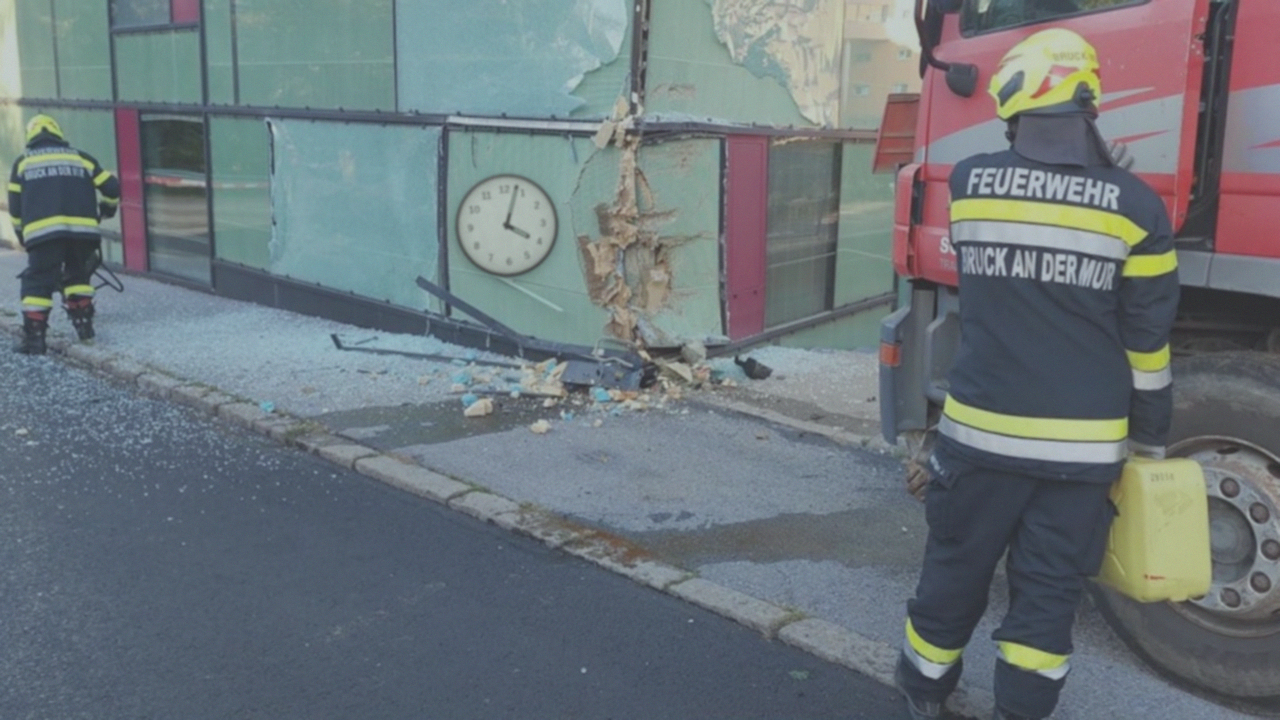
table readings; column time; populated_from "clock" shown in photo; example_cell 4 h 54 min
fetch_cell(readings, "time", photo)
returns 4 h 03 min
